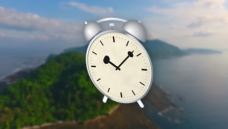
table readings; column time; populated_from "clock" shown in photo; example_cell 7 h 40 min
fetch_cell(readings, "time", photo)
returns 10 h 08 min
